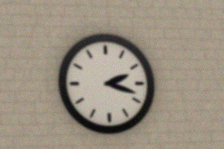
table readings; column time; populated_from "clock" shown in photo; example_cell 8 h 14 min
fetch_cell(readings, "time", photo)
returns 2 h 18 min
